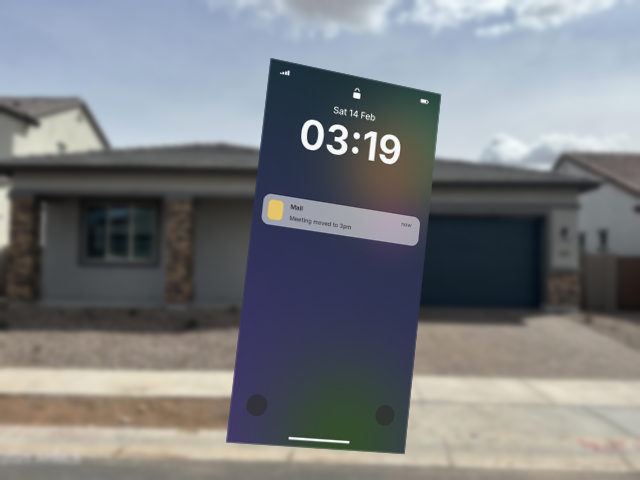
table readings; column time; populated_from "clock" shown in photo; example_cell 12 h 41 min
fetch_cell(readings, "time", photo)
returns 3 h 19 min
